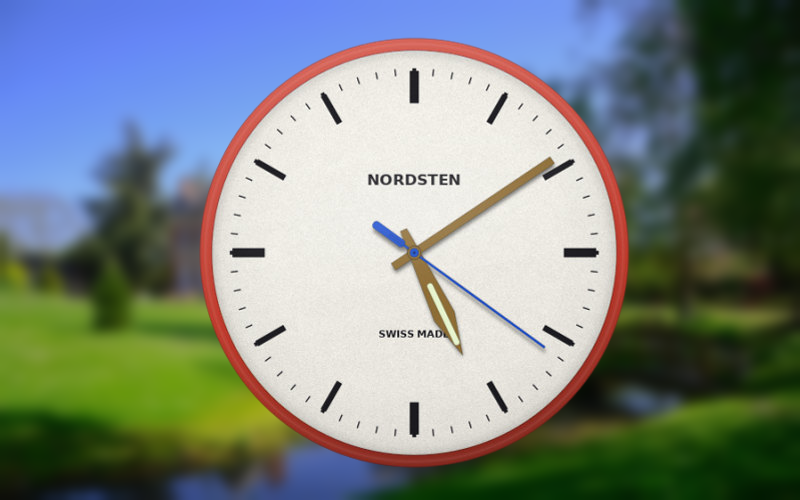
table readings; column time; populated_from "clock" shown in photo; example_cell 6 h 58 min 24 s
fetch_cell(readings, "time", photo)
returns 5 h 09 min 21 s
